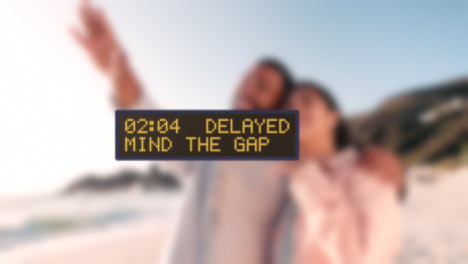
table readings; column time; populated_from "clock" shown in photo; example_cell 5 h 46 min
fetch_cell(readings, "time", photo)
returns 2 h 04 min
